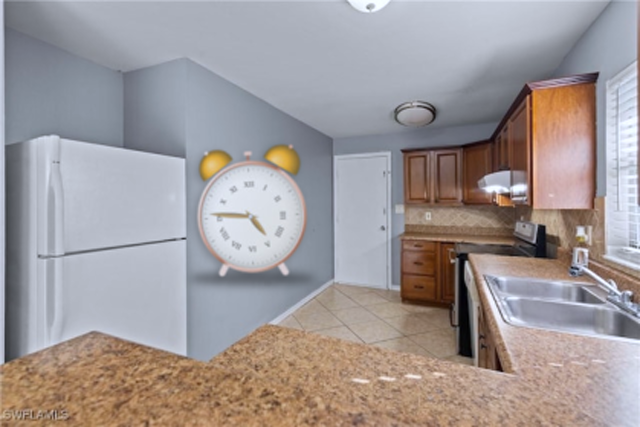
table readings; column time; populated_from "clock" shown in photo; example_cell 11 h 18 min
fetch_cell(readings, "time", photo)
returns 4 h 46 min
